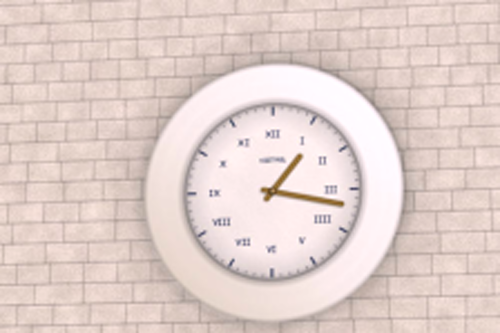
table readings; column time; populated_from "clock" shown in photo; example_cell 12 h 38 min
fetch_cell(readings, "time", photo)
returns 1 h 17 min
